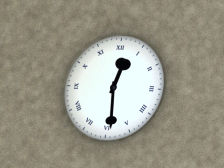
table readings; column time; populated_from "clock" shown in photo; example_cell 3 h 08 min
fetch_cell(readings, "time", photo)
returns 12 h 29 min
